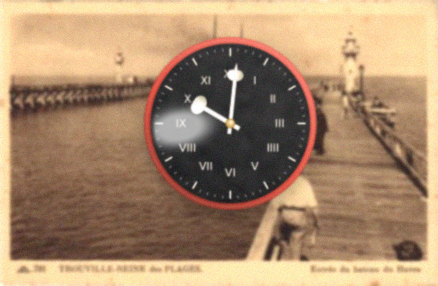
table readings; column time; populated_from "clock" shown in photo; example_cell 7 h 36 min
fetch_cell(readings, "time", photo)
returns 10 h 01 min
